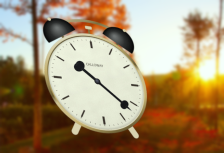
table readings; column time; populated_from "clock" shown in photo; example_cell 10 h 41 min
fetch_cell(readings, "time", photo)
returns 10 h 22 min
